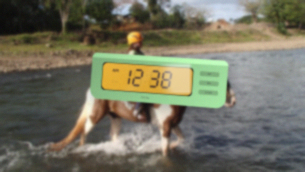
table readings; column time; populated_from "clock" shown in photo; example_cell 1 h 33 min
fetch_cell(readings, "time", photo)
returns 12 h 38 min
